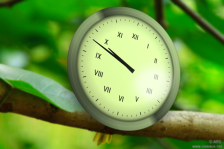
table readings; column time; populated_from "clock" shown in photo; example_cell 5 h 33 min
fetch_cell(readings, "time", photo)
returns 9 h 48 min
